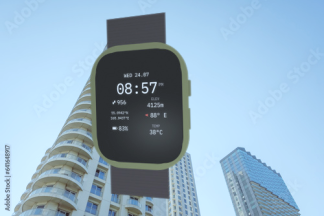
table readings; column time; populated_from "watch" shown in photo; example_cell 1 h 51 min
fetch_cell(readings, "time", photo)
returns 8 h 57 min
